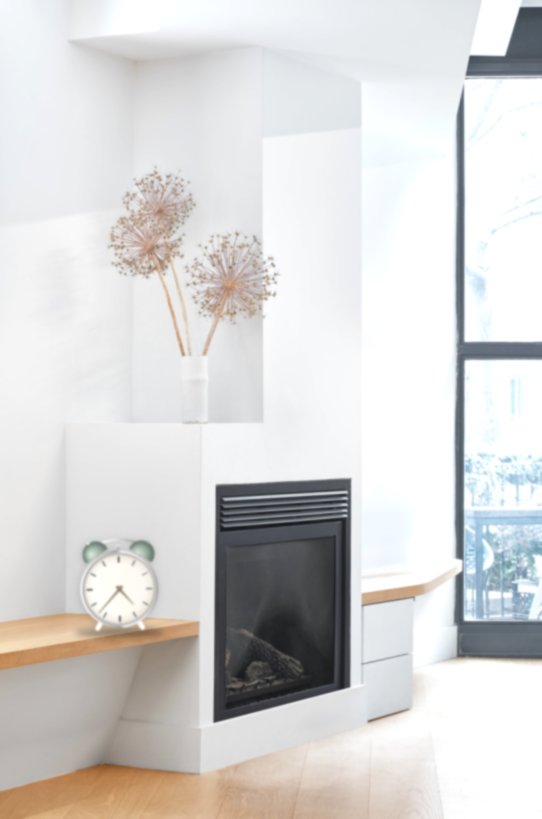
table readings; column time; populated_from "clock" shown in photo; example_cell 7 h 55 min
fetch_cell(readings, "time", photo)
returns 4 h 37 min
